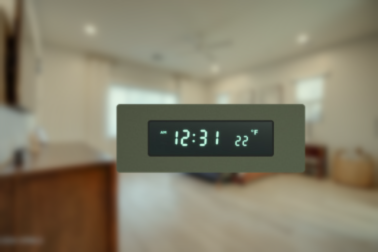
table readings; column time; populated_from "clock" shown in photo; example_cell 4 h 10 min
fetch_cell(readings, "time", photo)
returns 12 h 31 min
